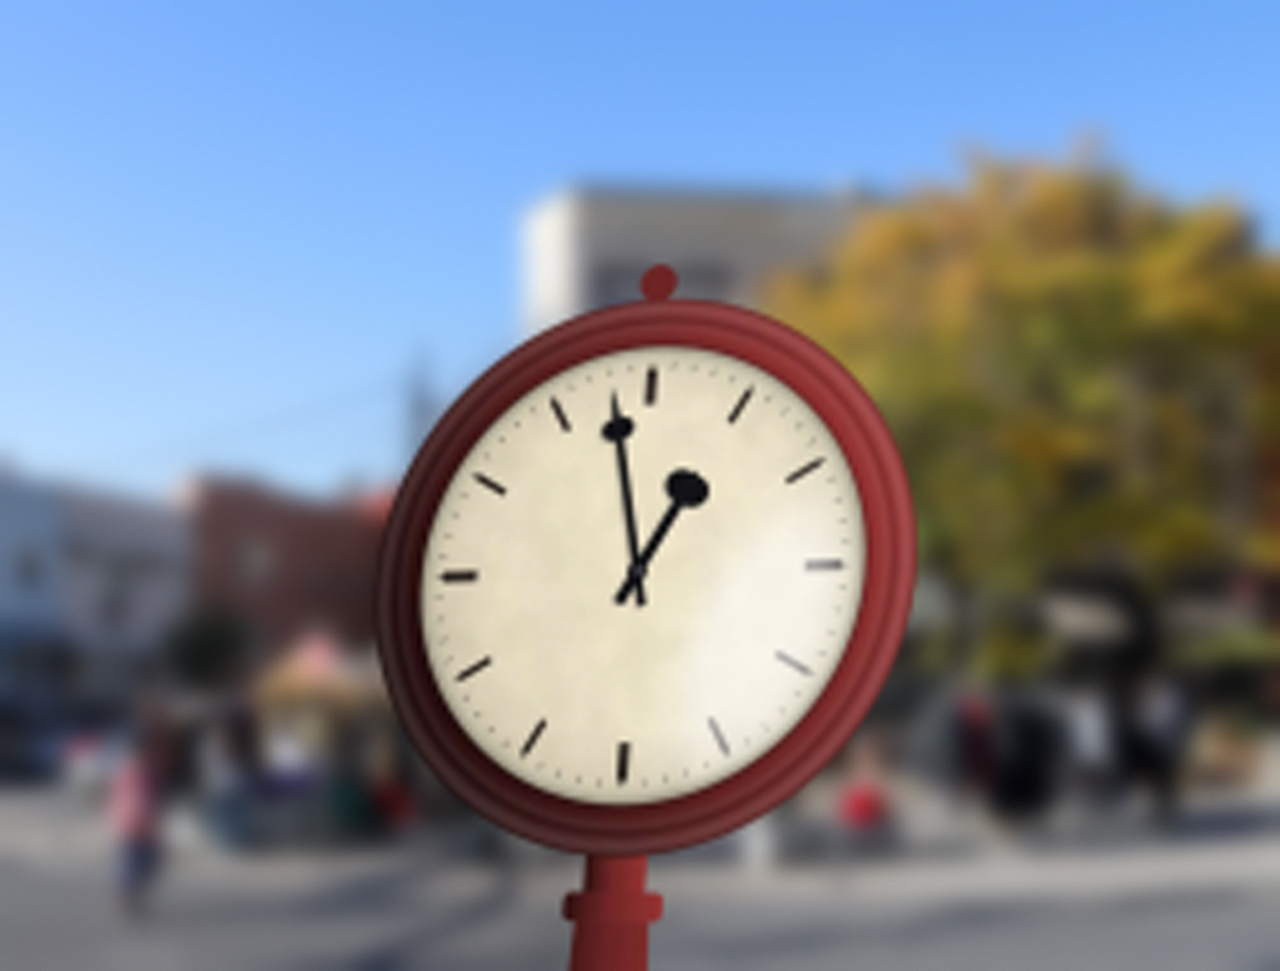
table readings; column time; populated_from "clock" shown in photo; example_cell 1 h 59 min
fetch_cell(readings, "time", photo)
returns 12 h 58 min
